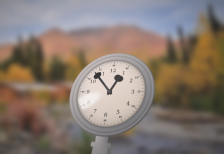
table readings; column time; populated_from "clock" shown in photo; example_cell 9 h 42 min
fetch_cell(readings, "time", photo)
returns 12 h 53 min
